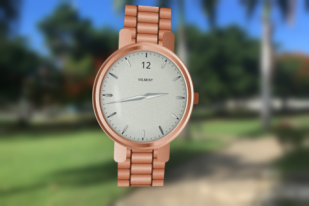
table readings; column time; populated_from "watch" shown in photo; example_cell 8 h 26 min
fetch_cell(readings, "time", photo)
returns 2 h 43 min
